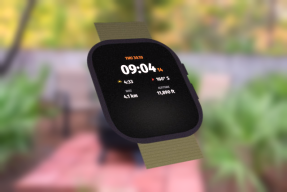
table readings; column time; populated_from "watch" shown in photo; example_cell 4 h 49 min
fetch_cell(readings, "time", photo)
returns 9 h 04 min
